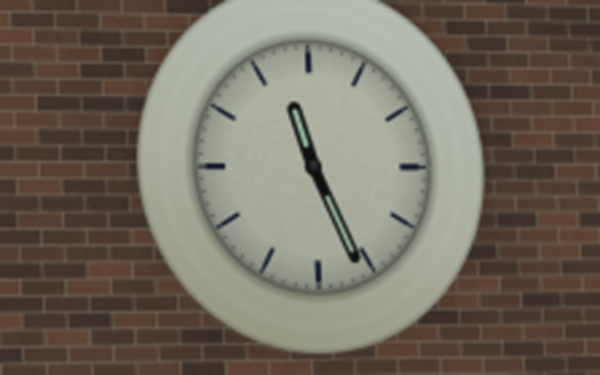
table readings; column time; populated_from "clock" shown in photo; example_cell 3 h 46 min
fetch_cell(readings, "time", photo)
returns 11 h 26 min
